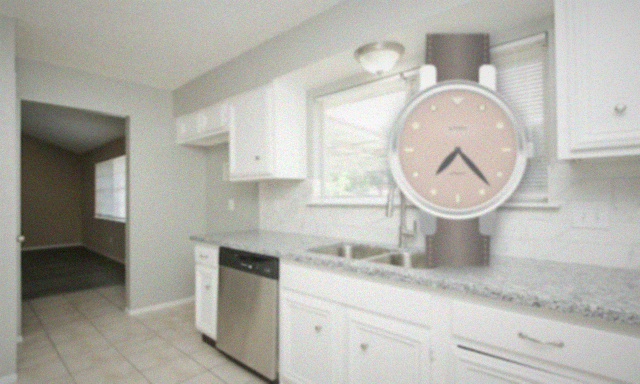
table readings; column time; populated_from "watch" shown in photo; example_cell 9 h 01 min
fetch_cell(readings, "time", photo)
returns 7 h 23 min
